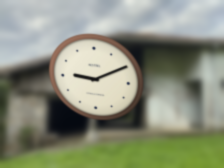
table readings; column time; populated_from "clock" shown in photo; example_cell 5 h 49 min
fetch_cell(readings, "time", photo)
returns 9 h 10 min
